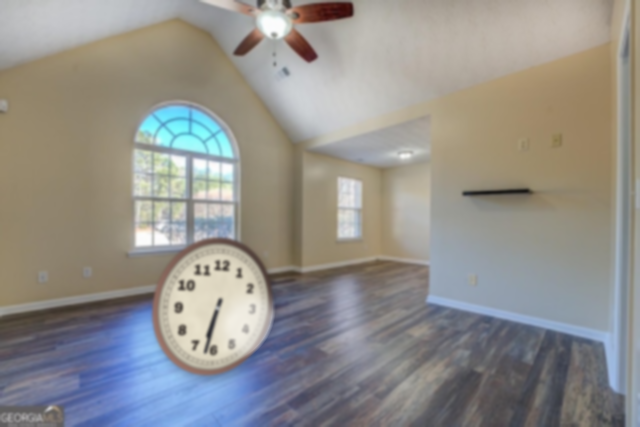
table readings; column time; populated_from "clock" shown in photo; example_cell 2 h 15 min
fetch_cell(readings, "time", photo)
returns 6 h 32 min
